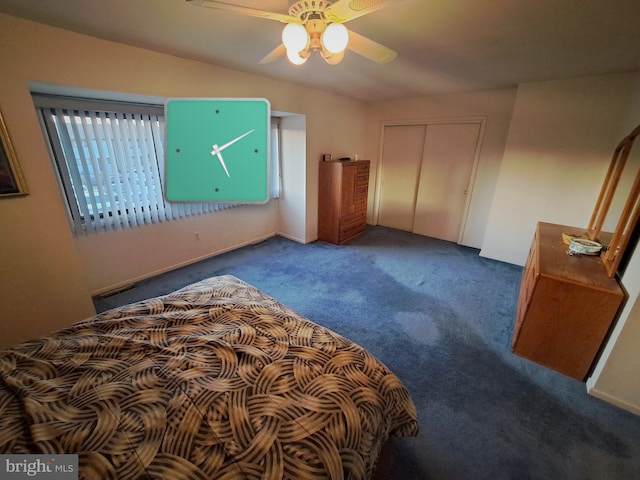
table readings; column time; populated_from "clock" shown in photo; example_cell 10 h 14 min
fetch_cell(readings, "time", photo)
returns 5 h 10 min
